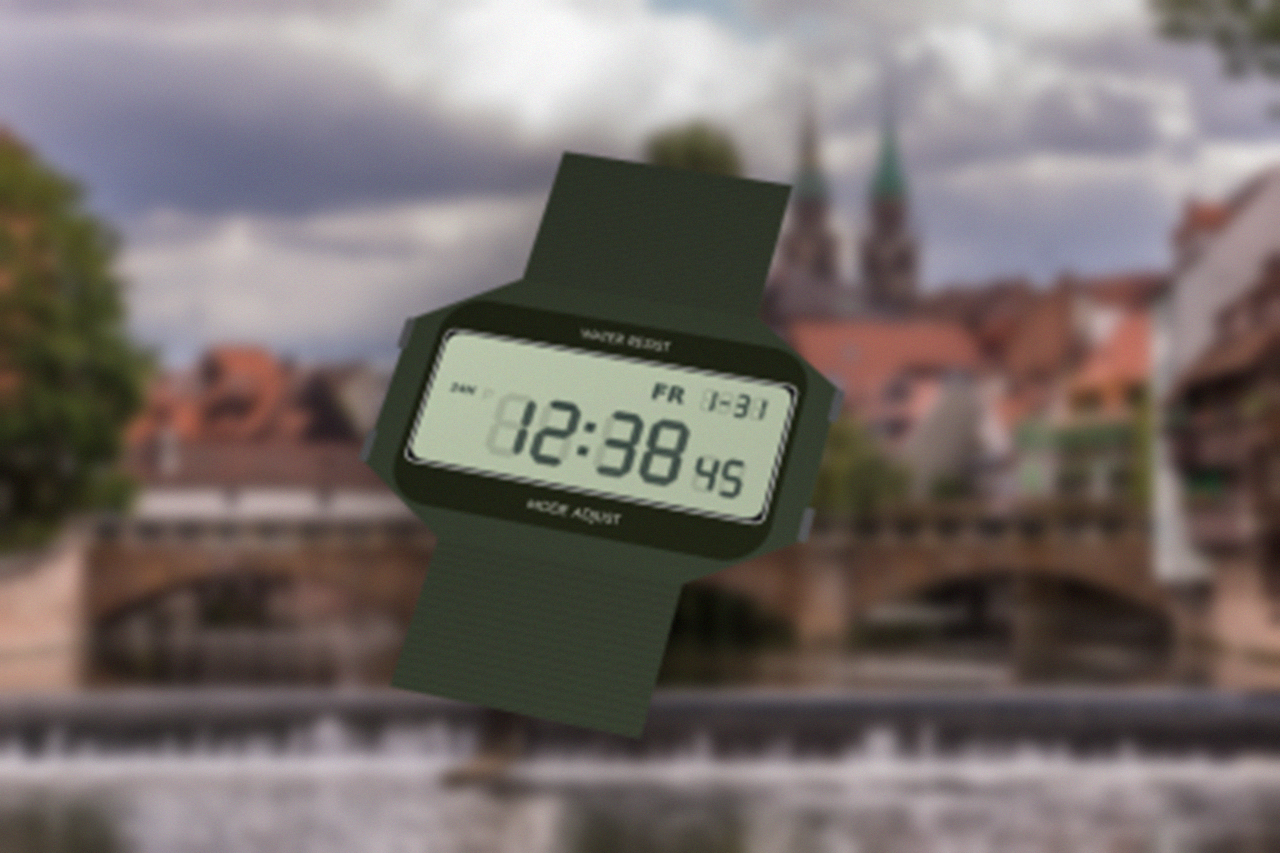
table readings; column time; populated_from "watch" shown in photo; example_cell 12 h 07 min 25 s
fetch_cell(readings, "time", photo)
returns 12 h 38 min 45 s
